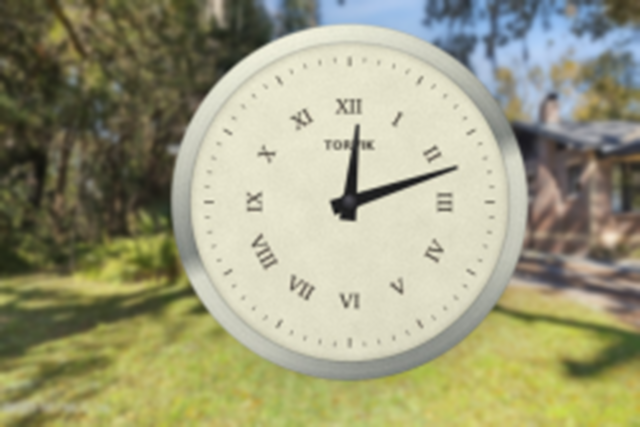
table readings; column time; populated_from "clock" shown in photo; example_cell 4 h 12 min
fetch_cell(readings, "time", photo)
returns 12 h 12 min
